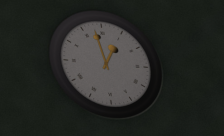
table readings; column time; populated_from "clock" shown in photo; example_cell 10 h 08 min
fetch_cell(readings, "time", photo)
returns 12 h 58 min
